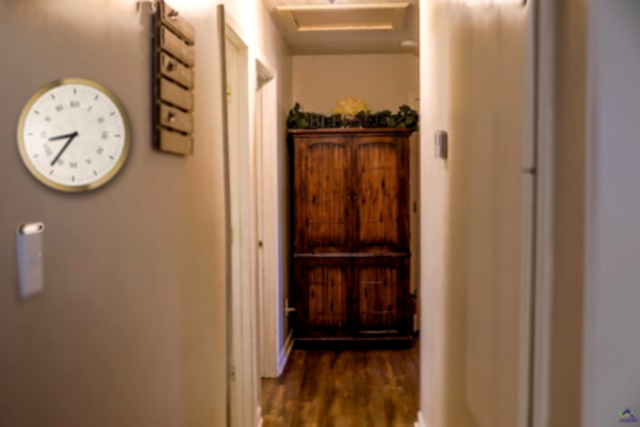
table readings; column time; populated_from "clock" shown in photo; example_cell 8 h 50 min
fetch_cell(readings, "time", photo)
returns 8 h 36 min
